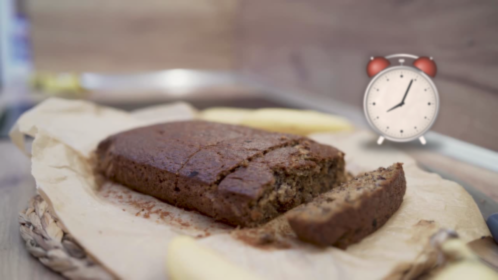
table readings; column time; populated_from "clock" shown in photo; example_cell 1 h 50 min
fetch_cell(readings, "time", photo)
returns 8 h 04 min
